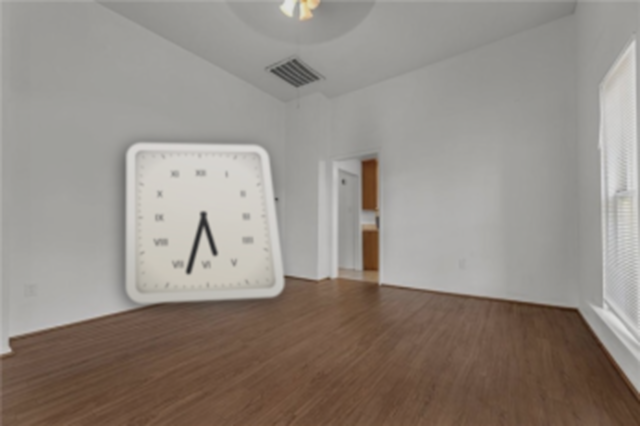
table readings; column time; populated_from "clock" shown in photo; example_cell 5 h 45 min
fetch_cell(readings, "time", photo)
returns 5 h 33 min
